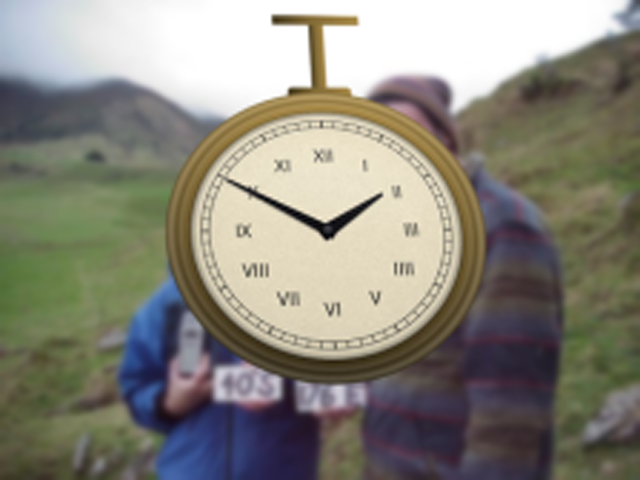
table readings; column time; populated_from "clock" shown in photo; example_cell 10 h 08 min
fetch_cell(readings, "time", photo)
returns 1 h 50 min
